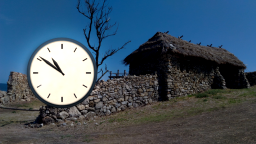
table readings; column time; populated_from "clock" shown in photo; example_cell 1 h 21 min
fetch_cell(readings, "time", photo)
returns 10 h 51 min
